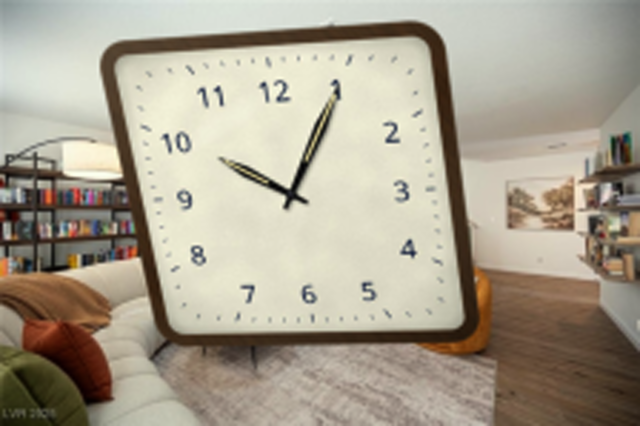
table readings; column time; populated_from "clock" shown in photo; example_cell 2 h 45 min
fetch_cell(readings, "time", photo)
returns 10 h 05 min
